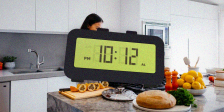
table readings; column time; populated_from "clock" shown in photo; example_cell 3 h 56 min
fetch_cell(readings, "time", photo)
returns 10 h 12 min
